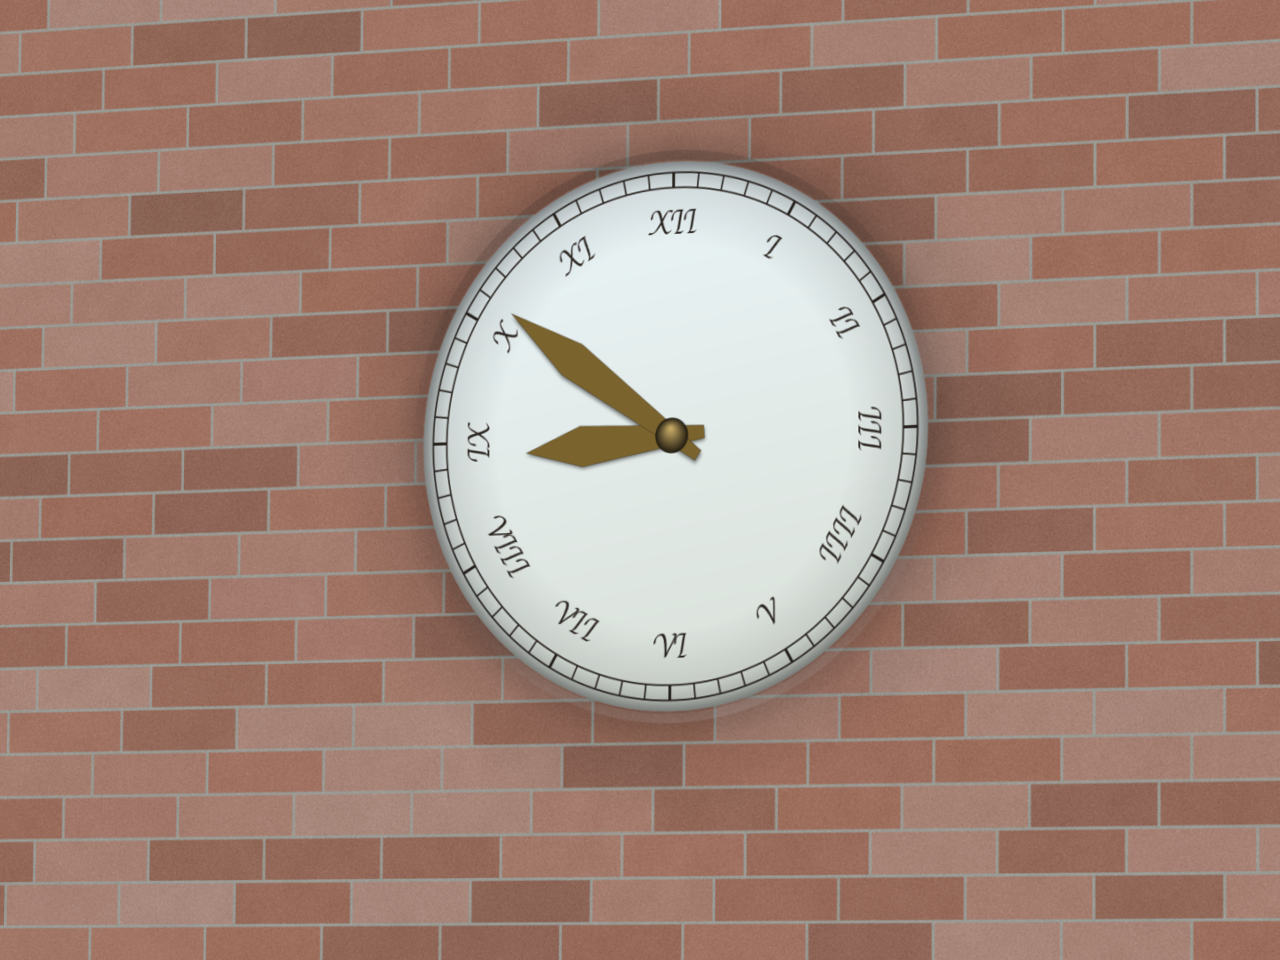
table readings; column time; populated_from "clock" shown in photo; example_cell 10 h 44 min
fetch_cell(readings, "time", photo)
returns 8 h 51 min
